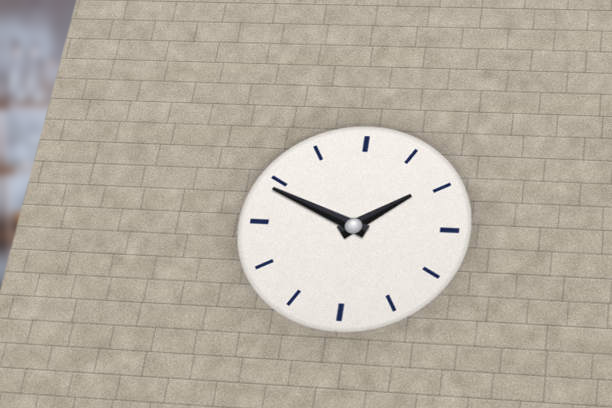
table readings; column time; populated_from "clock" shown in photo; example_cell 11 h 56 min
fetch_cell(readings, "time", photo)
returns 1 h 49 min
